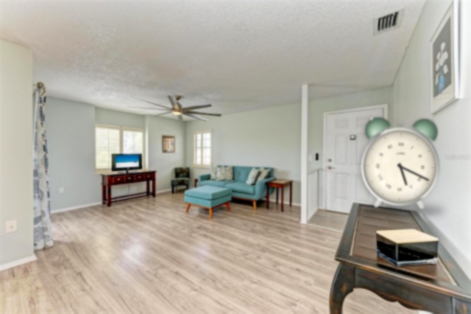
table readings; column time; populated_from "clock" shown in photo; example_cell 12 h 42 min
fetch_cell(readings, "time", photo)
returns 5 h 19 min
